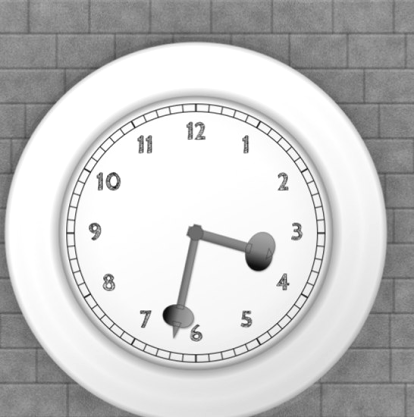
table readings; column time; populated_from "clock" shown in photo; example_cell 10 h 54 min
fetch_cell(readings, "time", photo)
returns 3 h 32 min
